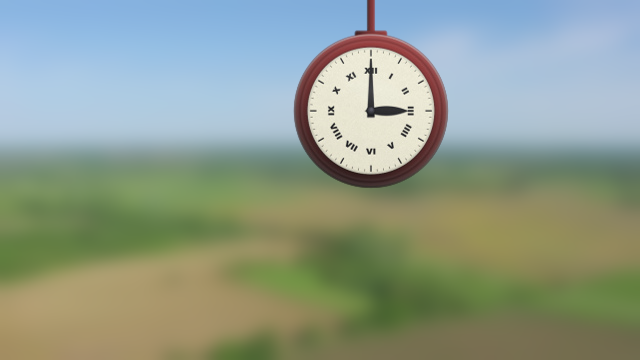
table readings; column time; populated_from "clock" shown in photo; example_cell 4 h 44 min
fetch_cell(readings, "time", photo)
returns 3 h 00 min
